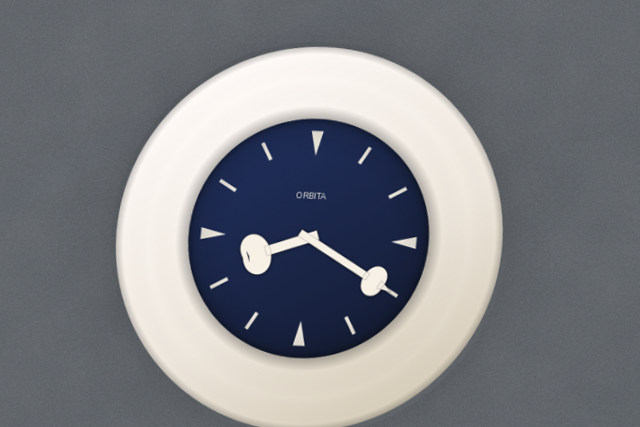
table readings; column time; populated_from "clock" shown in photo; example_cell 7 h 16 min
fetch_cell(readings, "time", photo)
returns 8 h 20 min
